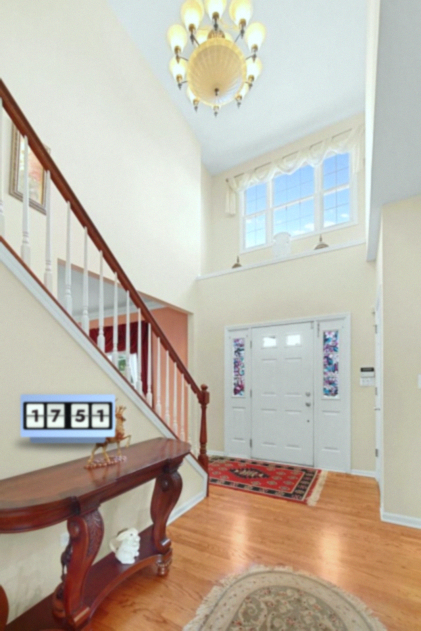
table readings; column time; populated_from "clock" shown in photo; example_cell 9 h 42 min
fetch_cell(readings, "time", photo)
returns 17 h 51 min
